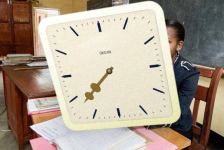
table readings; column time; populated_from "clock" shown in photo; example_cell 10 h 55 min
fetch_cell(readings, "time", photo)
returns 7 h 38 min
